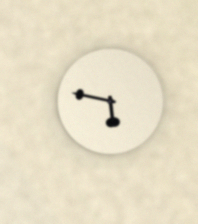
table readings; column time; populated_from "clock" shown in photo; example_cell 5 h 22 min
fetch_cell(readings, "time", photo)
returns 5 h 47 min
